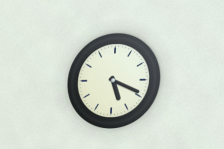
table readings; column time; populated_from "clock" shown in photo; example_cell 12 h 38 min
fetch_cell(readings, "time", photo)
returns 5 h 19 min
